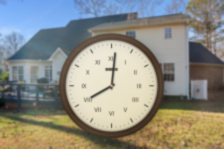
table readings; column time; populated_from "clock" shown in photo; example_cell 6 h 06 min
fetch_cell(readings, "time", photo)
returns 8 h 01 min
